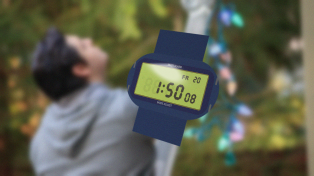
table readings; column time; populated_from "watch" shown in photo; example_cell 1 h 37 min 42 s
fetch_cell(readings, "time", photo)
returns 1 h 50 min 08 s
